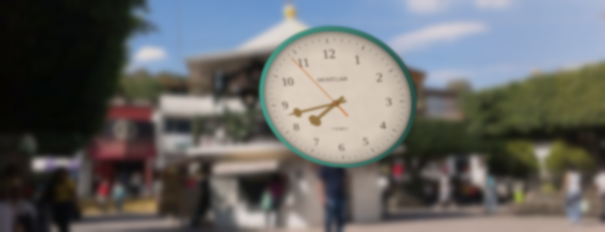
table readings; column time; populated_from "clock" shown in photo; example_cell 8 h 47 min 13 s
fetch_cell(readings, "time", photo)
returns 7 h 42 min 54 s
